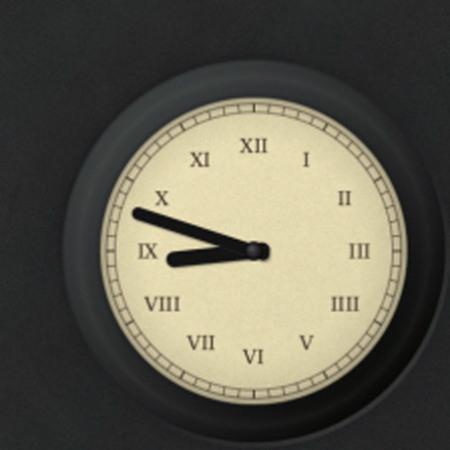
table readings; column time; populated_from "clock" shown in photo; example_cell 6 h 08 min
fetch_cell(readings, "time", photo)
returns 8 h 48 min
